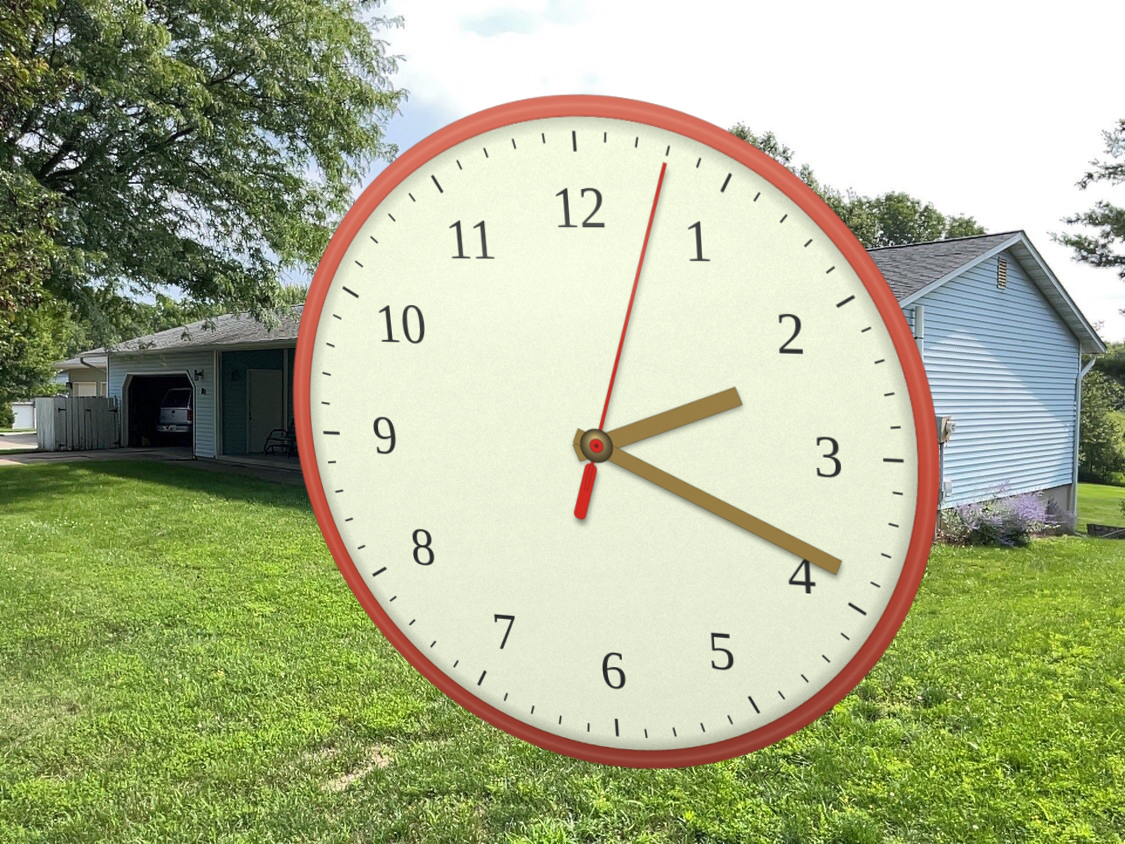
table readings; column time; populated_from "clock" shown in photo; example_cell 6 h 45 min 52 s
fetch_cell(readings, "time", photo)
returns 2 h 19 min 03 s
